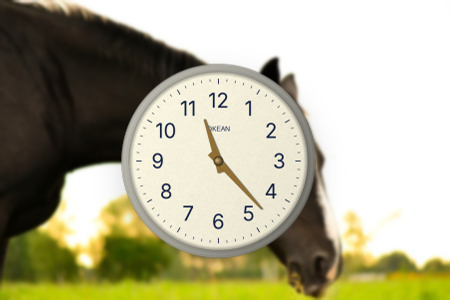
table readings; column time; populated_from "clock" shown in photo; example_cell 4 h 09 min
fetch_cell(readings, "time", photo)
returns 11 h 23 min
